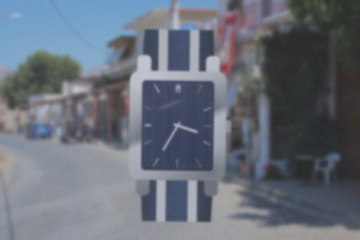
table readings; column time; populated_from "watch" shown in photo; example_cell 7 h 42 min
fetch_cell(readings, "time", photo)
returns 3 h 35 min
